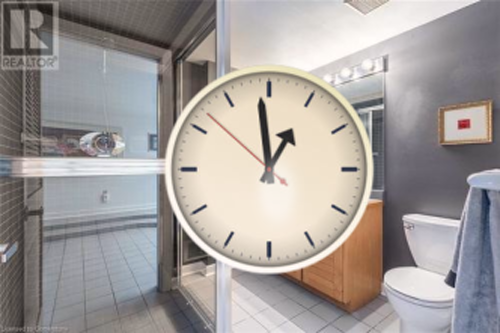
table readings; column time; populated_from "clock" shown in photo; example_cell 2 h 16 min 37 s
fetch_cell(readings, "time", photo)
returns 12 h 58 min 52 s
